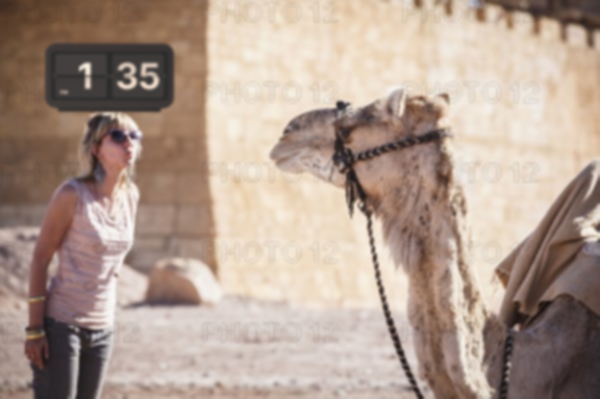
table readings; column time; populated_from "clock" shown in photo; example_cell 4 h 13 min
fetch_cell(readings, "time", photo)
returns 1 h 35 min
